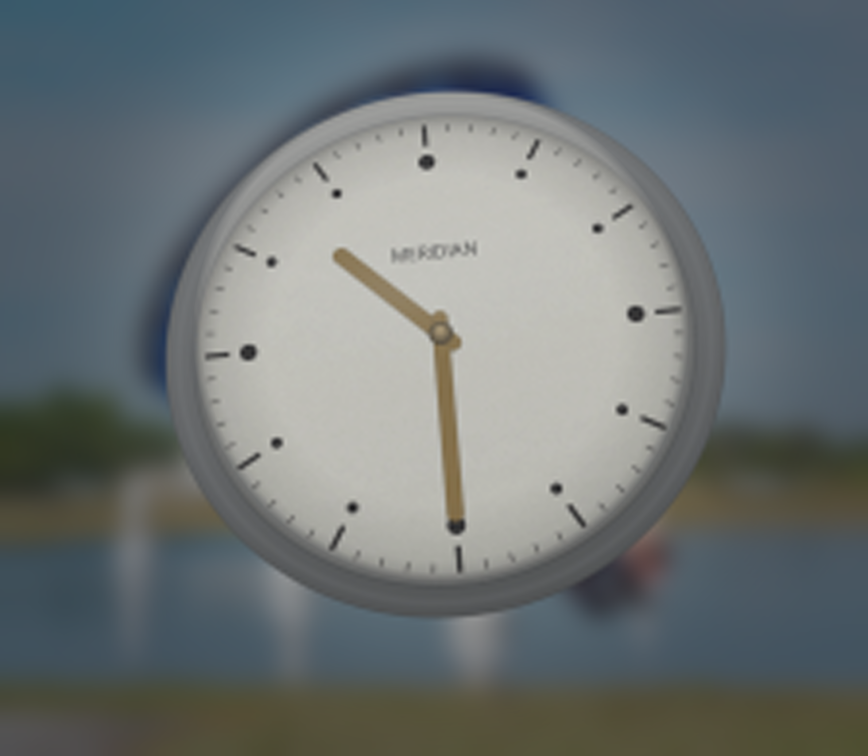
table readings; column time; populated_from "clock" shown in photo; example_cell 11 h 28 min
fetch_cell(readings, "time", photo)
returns 10 h 30 min
